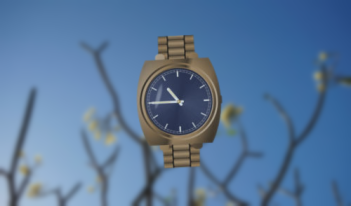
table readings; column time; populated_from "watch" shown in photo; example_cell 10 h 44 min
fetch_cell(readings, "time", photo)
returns 10 h 45 min
